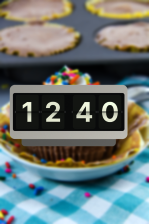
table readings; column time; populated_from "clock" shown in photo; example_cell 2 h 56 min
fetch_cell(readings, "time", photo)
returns 12 h 40 min
